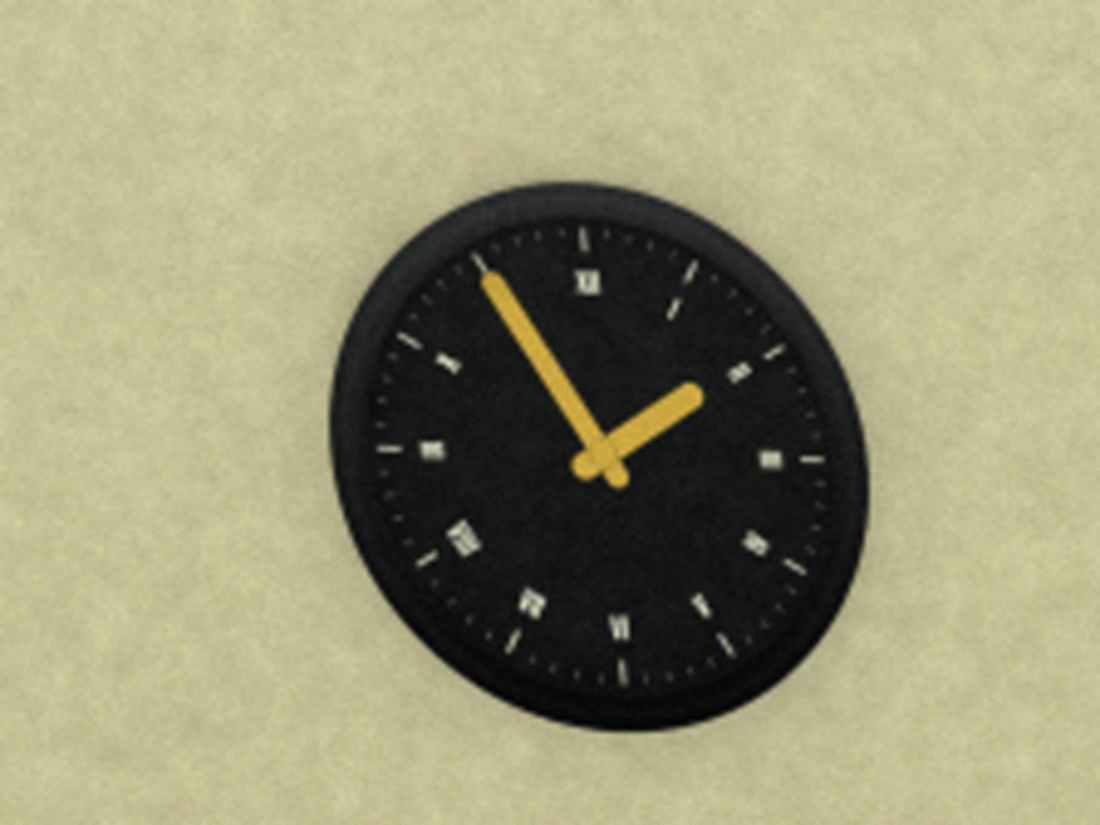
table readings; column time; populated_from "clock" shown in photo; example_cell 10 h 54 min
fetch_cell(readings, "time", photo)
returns 1 h 55 min
